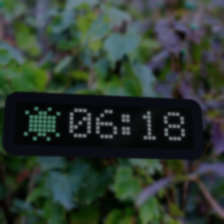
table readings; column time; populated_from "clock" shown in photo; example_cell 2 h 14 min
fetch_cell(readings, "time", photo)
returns 6 h 18 min
